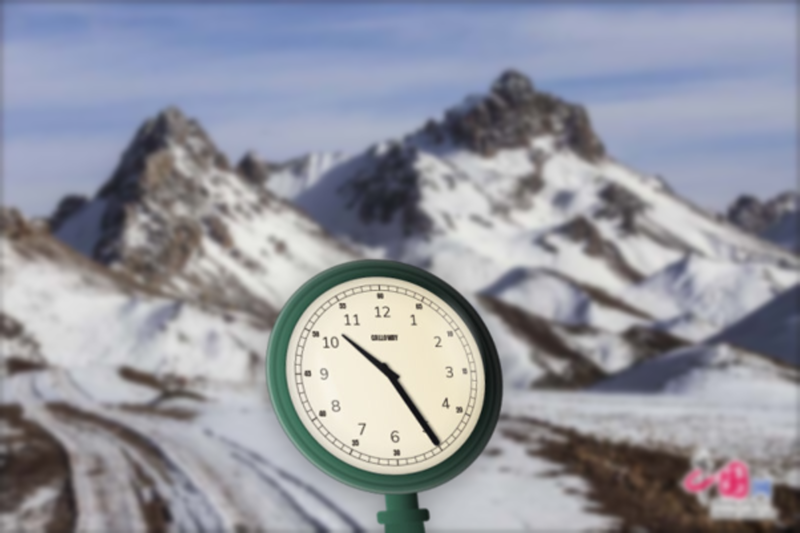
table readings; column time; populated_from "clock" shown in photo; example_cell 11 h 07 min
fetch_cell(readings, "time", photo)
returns 10 h 25 min
